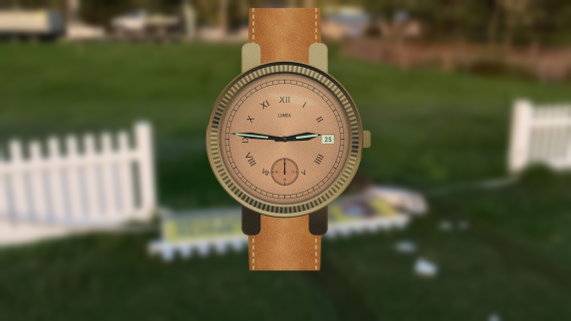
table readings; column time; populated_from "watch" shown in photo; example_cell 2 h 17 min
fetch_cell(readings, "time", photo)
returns 2 h 46 min
